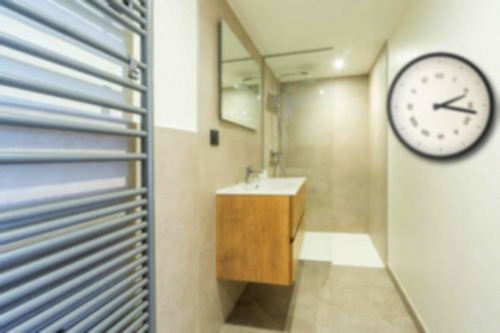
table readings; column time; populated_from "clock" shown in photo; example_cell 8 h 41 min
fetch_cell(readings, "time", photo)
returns 2 h 17 min
